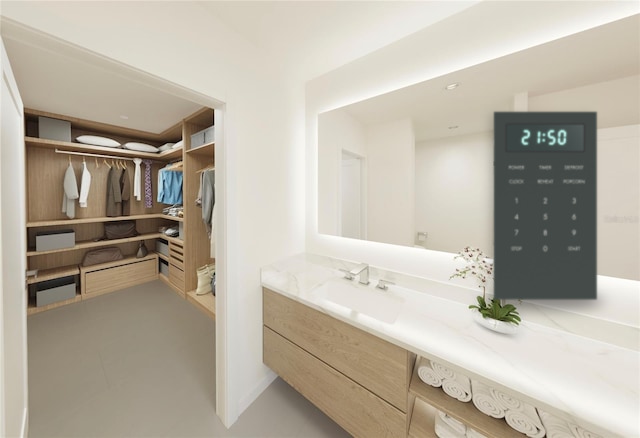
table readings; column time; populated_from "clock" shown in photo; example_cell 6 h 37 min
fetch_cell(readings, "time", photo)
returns 21 h 50 min
